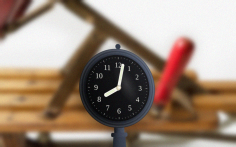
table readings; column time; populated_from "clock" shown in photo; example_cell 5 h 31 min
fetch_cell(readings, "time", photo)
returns 8 h 02 min
